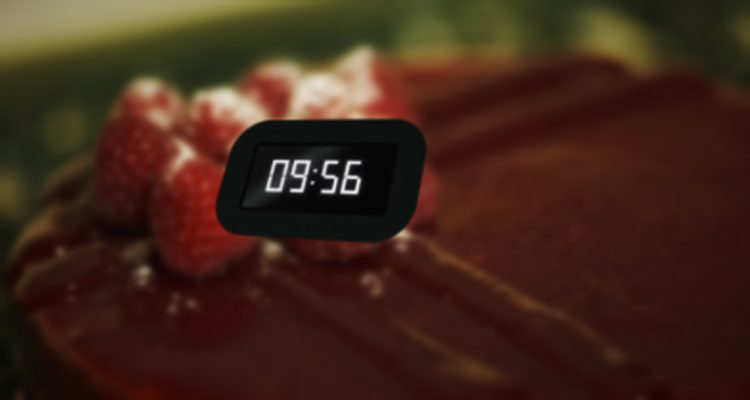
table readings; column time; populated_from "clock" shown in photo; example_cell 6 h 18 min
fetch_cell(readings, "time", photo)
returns 9 h 56 min
